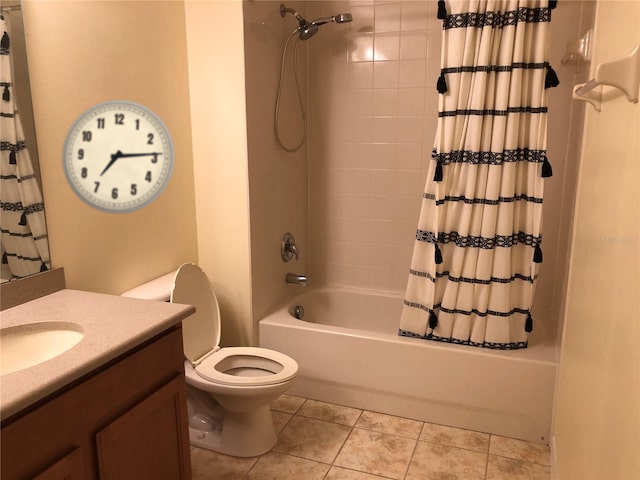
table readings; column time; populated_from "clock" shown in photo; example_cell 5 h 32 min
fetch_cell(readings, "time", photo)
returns 7 h 14 min
